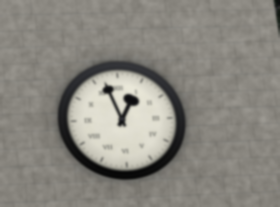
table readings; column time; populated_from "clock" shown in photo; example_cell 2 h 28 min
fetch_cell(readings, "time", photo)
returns 12 h 57 min
